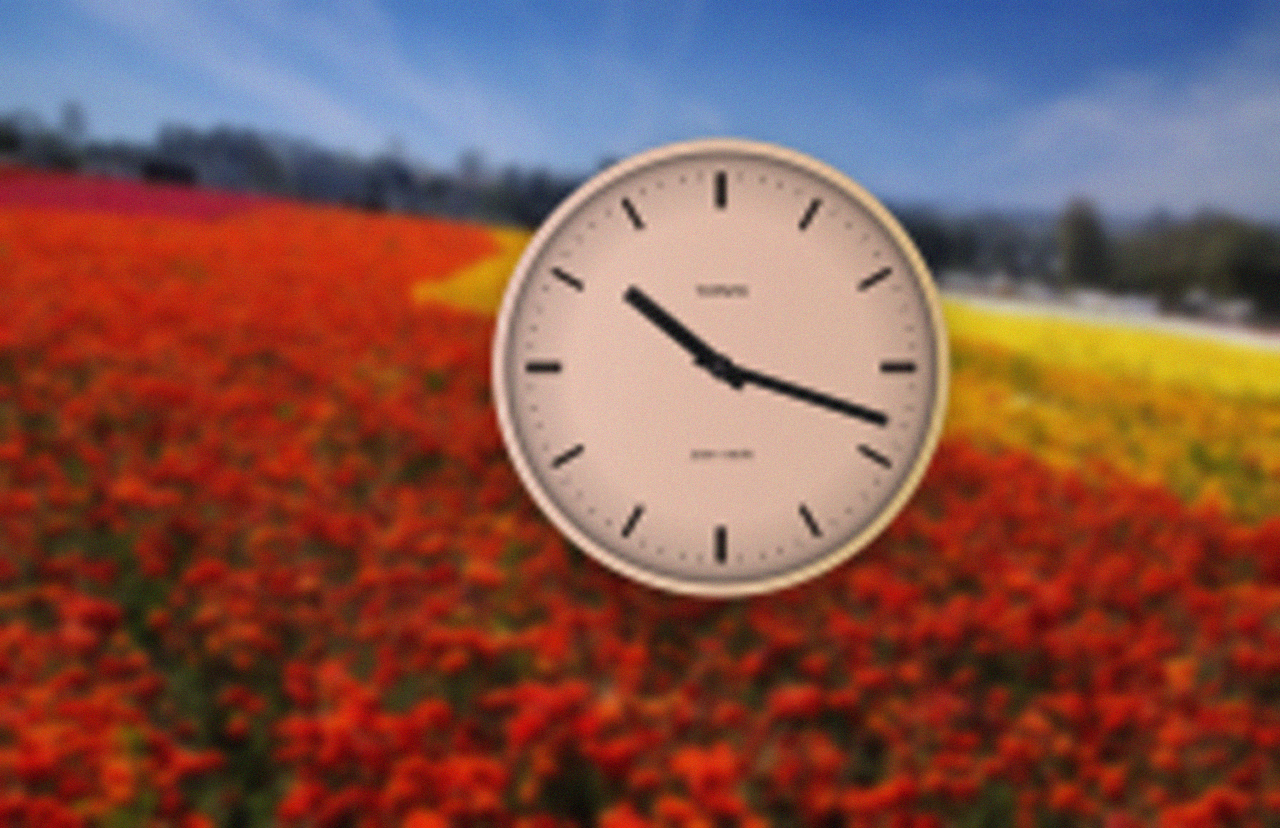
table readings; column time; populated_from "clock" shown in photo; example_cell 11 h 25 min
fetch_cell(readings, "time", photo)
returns 10 h 18 min
